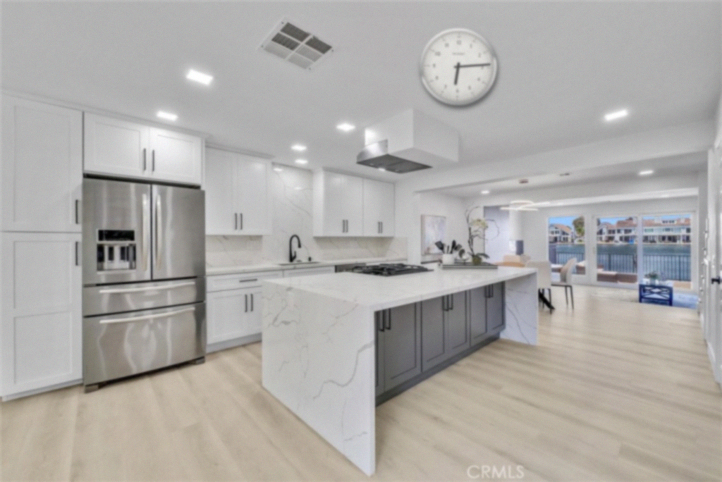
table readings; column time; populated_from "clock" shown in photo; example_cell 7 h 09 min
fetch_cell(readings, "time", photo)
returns 6 h 14 min
